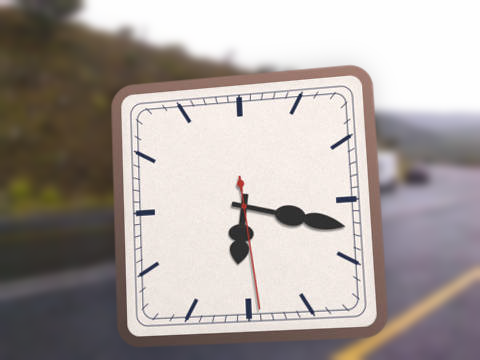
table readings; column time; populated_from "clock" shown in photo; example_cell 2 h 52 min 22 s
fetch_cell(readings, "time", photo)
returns 6 h 17 min 29 s
